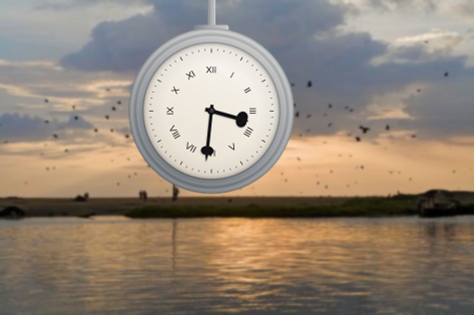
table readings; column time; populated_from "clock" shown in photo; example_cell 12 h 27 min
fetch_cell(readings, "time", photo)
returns 3 h 31 min
